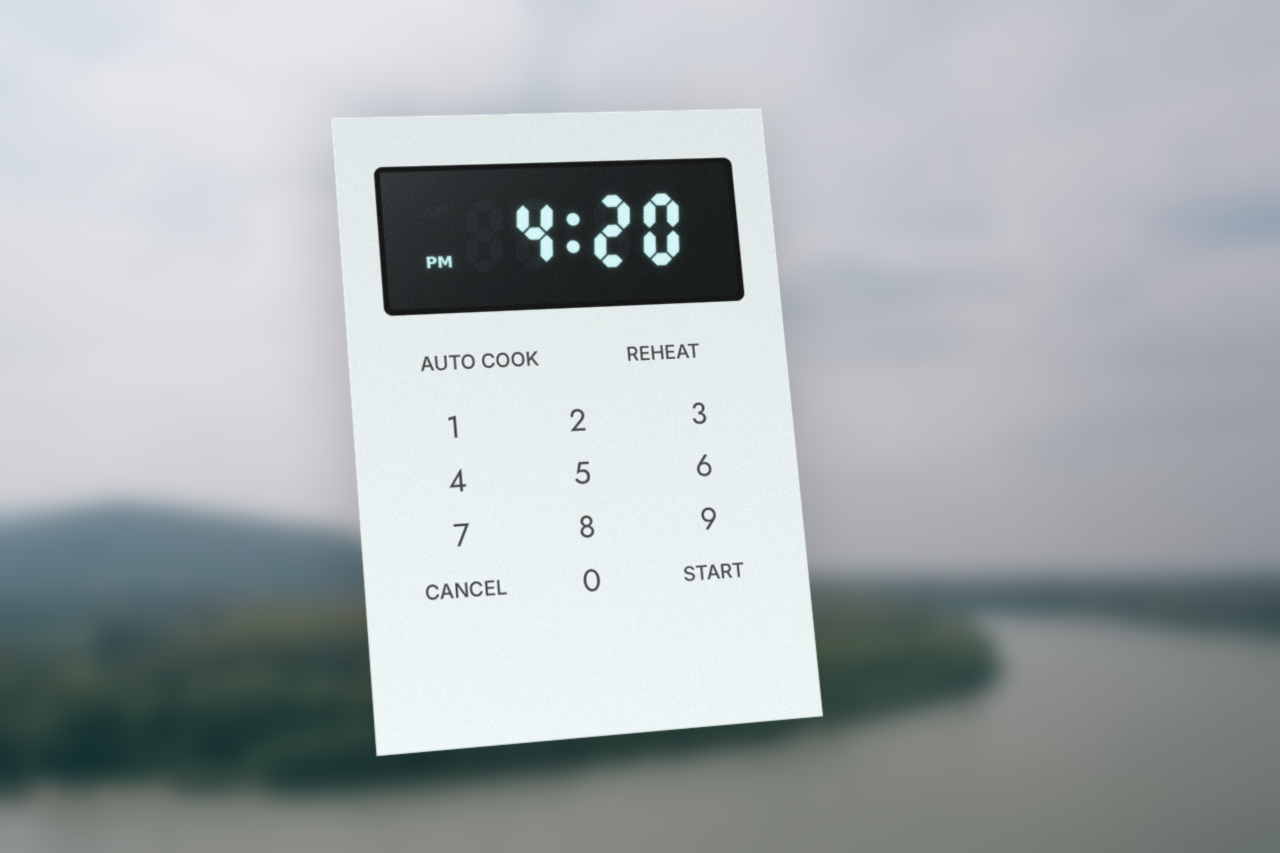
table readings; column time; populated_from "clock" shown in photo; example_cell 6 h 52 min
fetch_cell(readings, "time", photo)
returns 4 h 20 min
